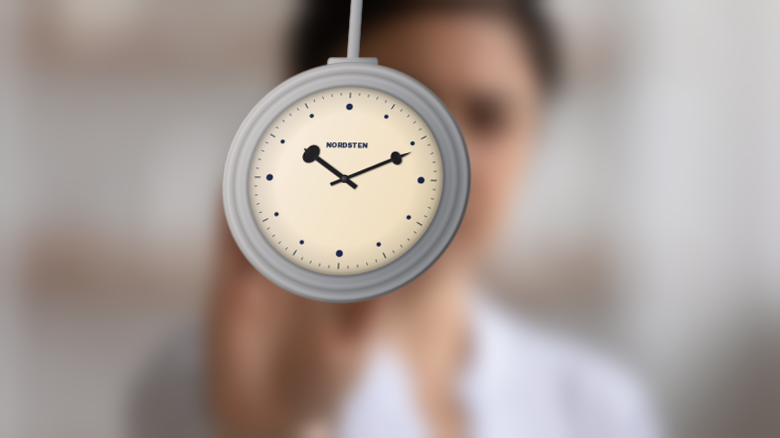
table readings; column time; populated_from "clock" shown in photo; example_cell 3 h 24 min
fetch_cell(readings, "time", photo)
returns 10 h 11 min
